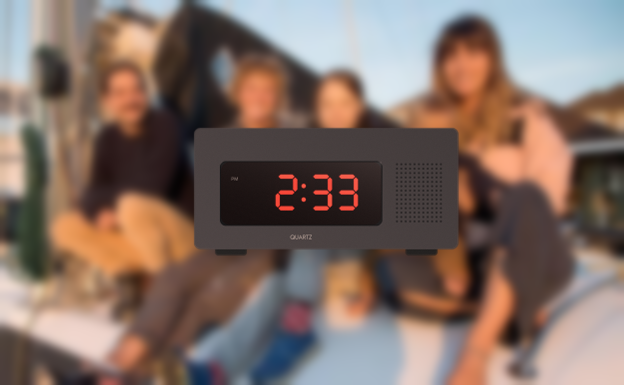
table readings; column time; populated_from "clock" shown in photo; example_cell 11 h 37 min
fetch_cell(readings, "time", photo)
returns 2 h 33 min
